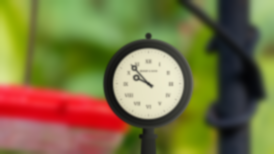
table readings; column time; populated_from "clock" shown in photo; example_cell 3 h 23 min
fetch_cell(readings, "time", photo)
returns 9 h 53 min
